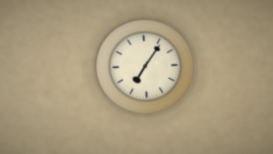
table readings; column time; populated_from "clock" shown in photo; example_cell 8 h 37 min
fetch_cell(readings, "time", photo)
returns 7 h 06 min
